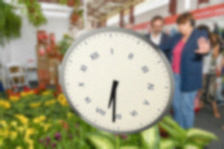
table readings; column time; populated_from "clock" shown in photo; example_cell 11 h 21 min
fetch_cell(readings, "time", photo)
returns 7 h 36 min
